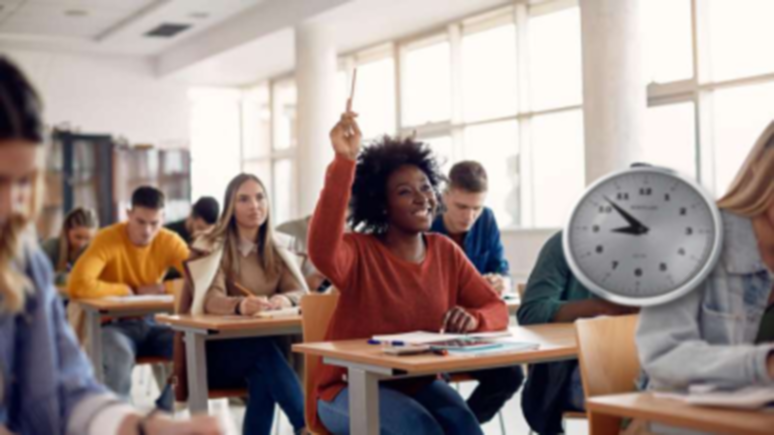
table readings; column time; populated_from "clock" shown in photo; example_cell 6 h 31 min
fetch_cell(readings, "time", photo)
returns 8 h 52 min
